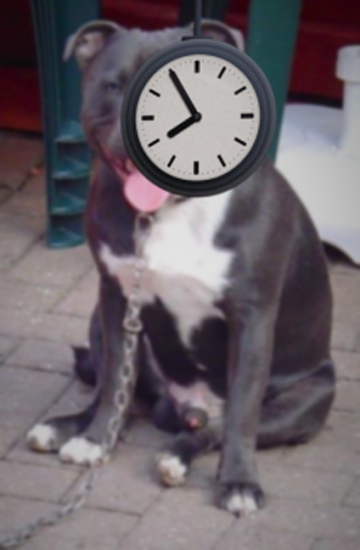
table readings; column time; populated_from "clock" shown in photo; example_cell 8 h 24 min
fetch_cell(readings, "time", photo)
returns 7 h 55 min
